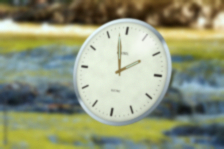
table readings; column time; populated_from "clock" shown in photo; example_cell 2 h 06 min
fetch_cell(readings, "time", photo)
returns 1 h 58 min
